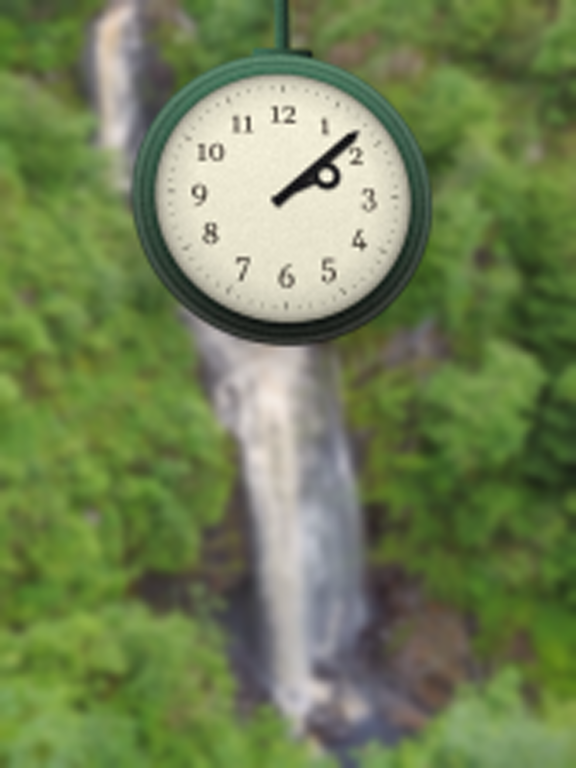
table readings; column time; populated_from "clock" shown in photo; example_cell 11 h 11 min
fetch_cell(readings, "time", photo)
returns 2 h 08 min
